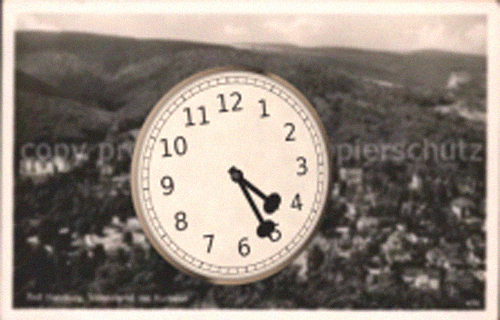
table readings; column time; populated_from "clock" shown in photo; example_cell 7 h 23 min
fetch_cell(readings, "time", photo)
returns 4 h 26 min
